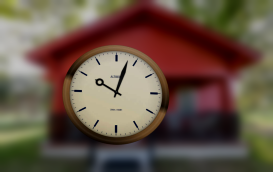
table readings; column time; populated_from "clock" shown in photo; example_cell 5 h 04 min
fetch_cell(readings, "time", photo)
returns 10 h 03 min
